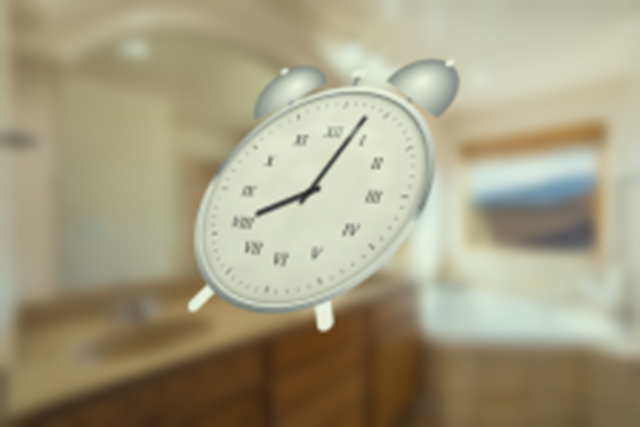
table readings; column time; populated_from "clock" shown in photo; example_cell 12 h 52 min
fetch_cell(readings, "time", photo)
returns 8 h 03 min
